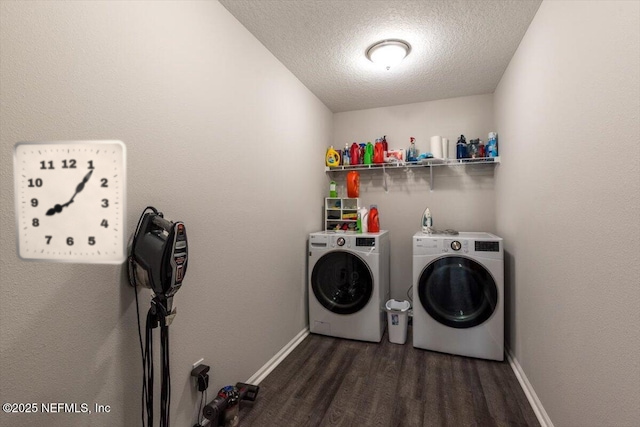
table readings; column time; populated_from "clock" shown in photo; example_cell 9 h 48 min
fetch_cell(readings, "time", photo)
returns 8 h 06 min
